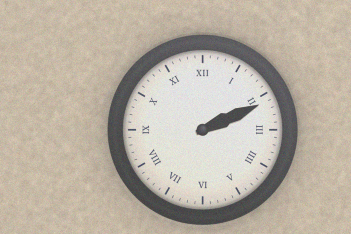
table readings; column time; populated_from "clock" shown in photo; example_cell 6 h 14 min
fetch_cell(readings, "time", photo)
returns 2 h 11 min
